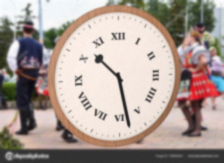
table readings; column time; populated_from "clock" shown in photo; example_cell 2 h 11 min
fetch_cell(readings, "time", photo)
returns 10 h 28 min
